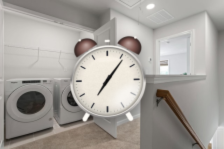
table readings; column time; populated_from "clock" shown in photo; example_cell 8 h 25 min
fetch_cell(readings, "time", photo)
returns 7 h 06 min
